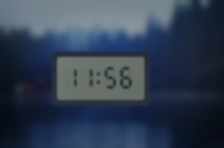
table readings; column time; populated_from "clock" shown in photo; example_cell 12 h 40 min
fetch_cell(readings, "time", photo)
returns 11 h 56 min
